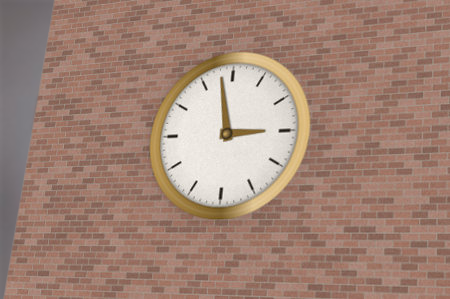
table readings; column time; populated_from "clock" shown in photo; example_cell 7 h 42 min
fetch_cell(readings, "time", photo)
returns 2 h 58 min
